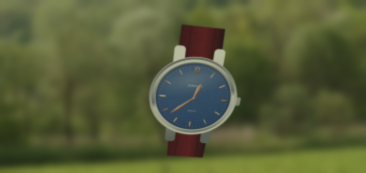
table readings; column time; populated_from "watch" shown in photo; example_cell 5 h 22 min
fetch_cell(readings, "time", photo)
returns 12 h 38 min
